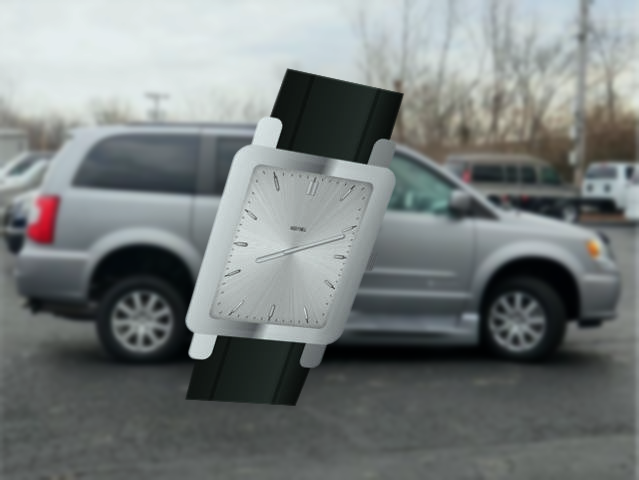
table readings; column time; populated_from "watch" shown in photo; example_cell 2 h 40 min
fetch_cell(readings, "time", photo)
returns 8 h 11 min
